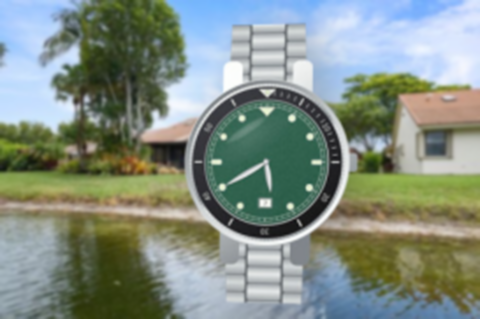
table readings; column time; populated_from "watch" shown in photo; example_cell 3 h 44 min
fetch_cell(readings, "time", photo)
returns 5 h 40 min
